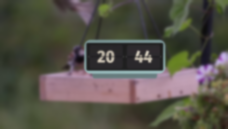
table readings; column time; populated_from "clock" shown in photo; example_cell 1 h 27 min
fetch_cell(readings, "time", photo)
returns 20 h 44 min
